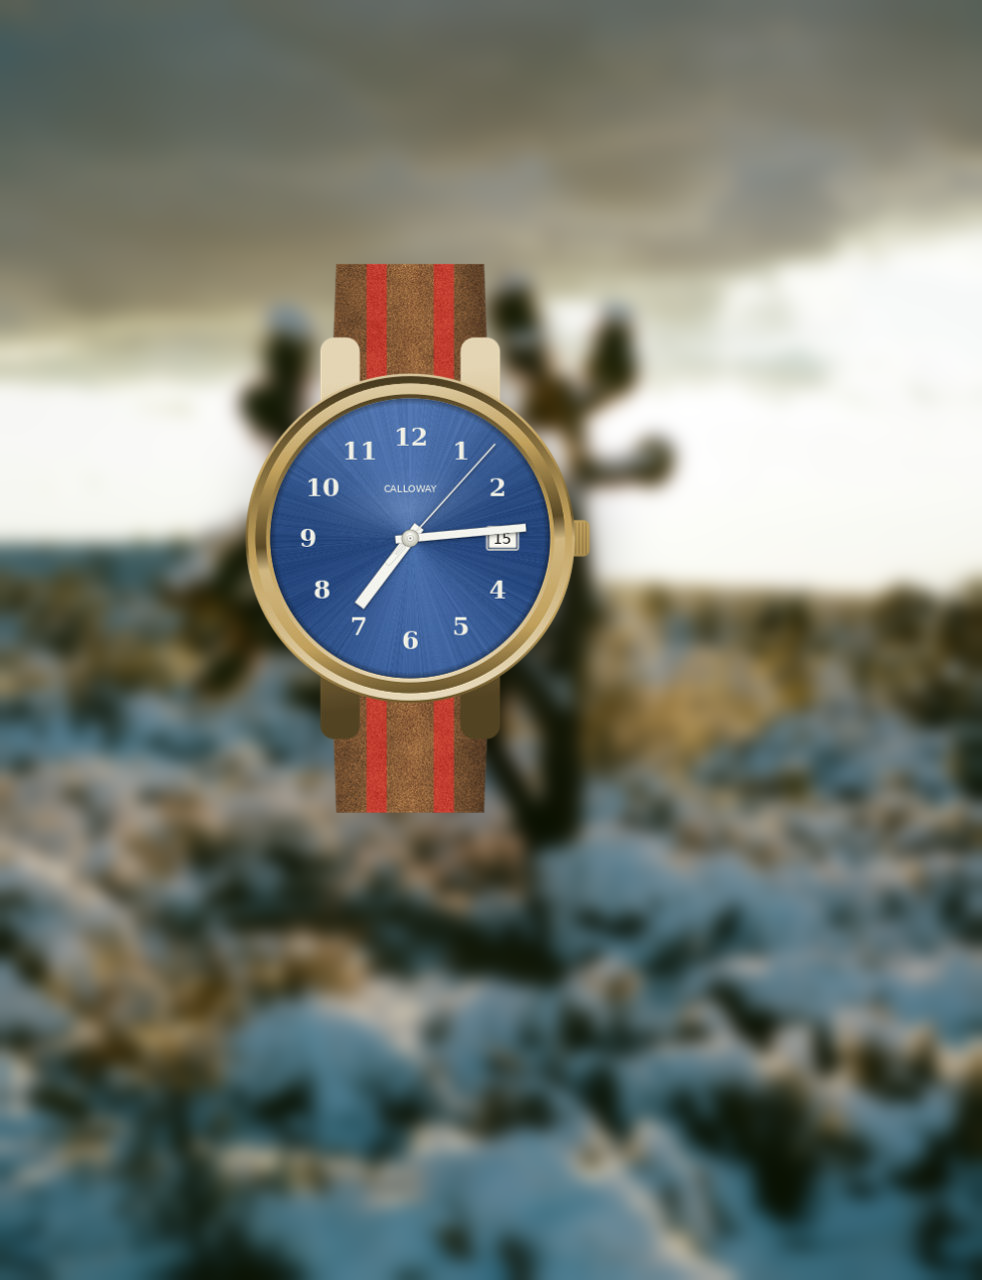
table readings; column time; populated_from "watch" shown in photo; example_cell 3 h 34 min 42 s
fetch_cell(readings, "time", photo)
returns 7 h 14 min 07 s
